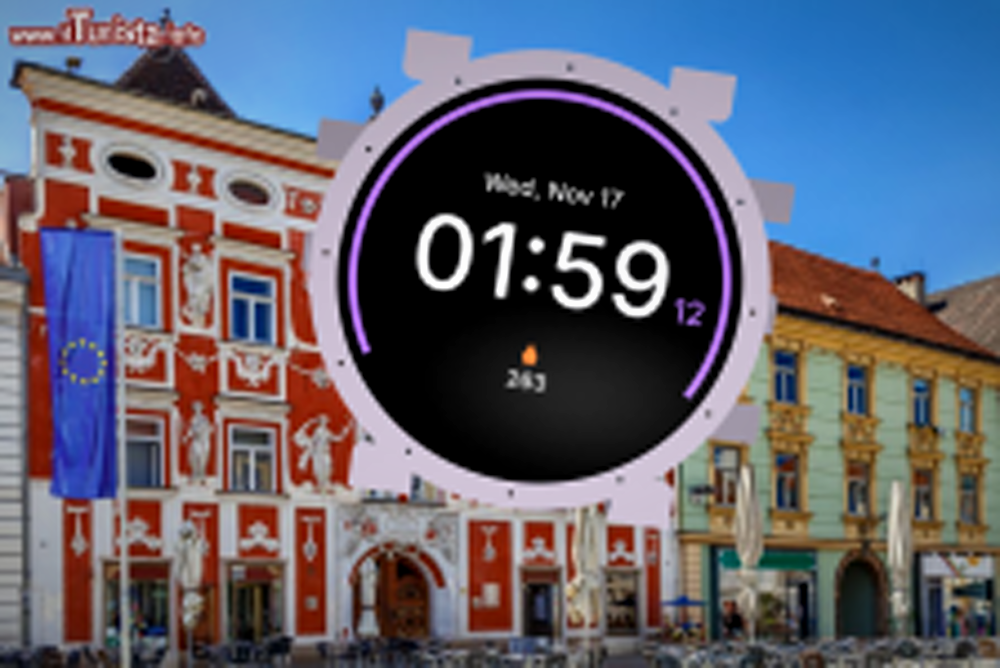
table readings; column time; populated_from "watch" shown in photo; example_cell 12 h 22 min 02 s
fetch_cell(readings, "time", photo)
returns 1 h 59 min 12 s
